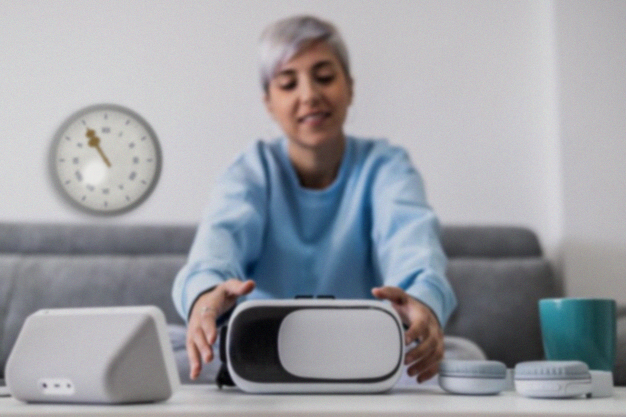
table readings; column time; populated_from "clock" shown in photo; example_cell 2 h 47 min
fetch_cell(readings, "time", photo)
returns 10 h 55 min
